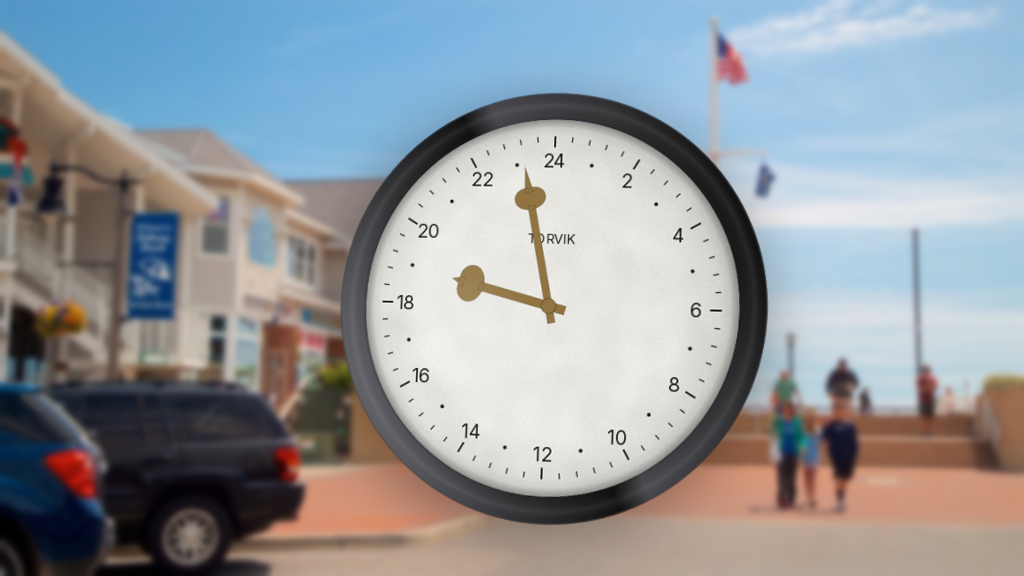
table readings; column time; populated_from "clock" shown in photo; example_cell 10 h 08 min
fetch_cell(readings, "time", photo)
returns 18 h 58 min
